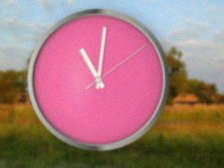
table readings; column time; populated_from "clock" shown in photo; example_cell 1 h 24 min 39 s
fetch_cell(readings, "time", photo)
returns 11 h 01 min 09 s
